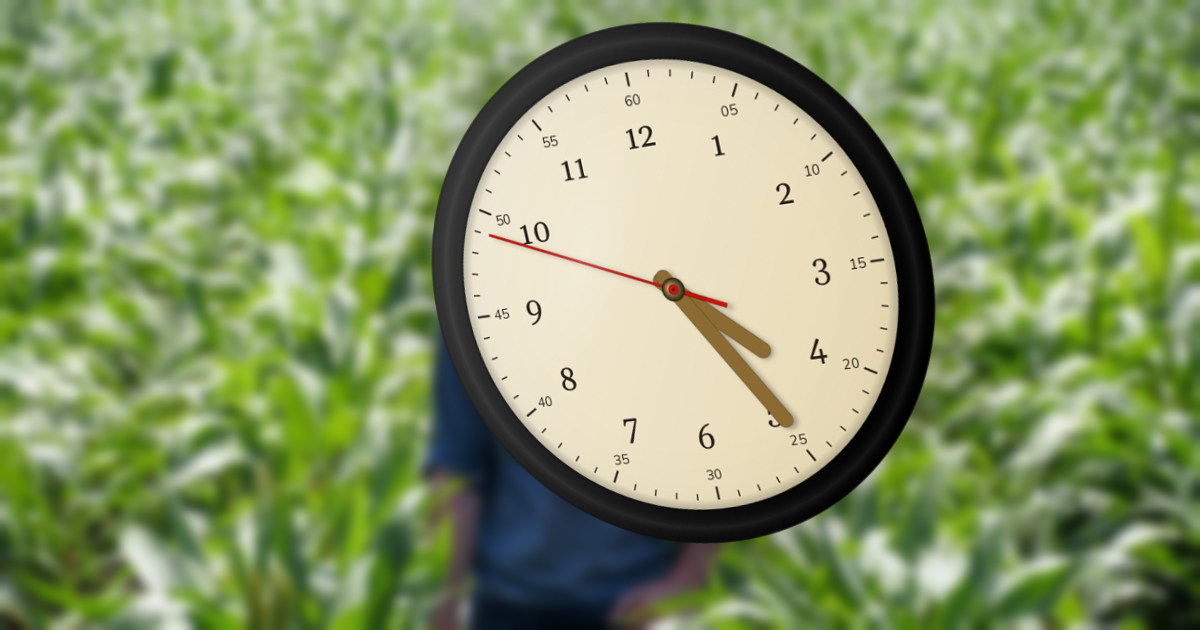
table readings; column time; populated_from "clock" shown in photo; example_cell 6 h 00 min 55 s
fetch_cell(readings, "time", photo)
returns 4 h 24 min 49 s
